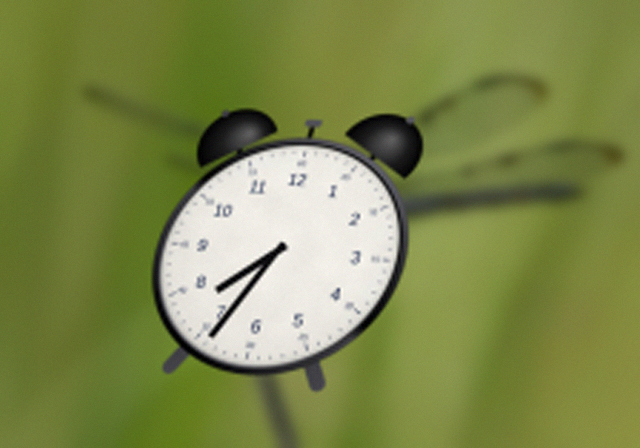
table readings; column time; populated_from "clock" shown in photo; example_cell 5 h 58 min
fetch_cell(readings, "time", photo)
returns 7 h 34 min
